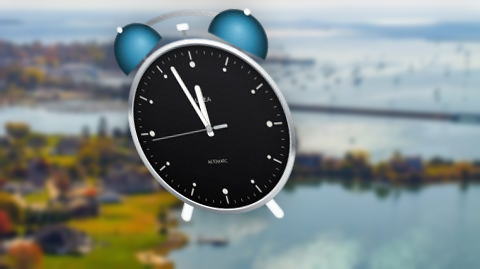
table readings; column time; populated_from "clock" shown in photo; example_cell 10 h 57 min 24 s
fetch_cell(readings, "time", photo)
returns 11 h 56 min 44 s
